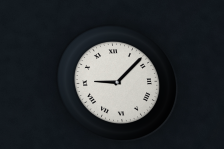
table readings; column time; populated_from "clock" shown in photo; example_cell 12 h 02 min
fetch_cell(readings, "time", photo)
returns 9 h 08 min
